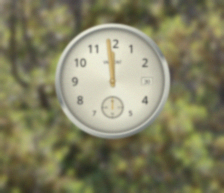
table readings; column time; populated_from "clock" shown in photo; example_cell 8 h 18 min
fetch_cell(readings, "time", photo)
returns 11 h 59 min
